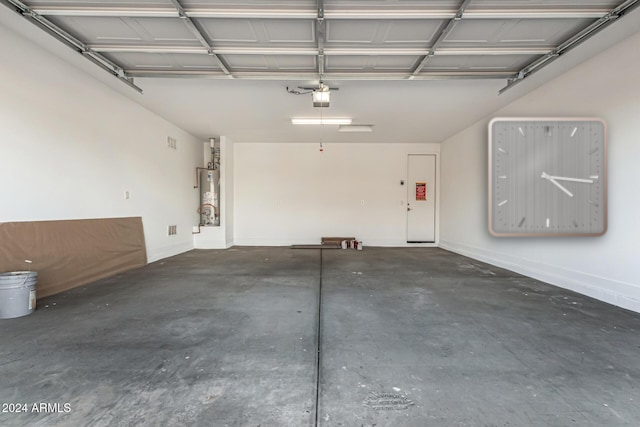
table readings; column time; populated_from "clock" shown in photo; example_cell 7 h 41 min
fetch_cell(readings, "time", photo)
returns 4 h 16 min
